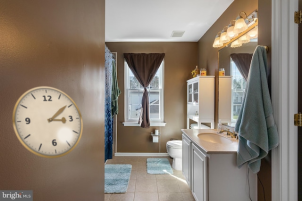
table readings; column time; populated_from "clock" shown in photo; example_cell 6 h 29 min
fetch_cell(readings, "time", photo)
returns 3 h 09 min
